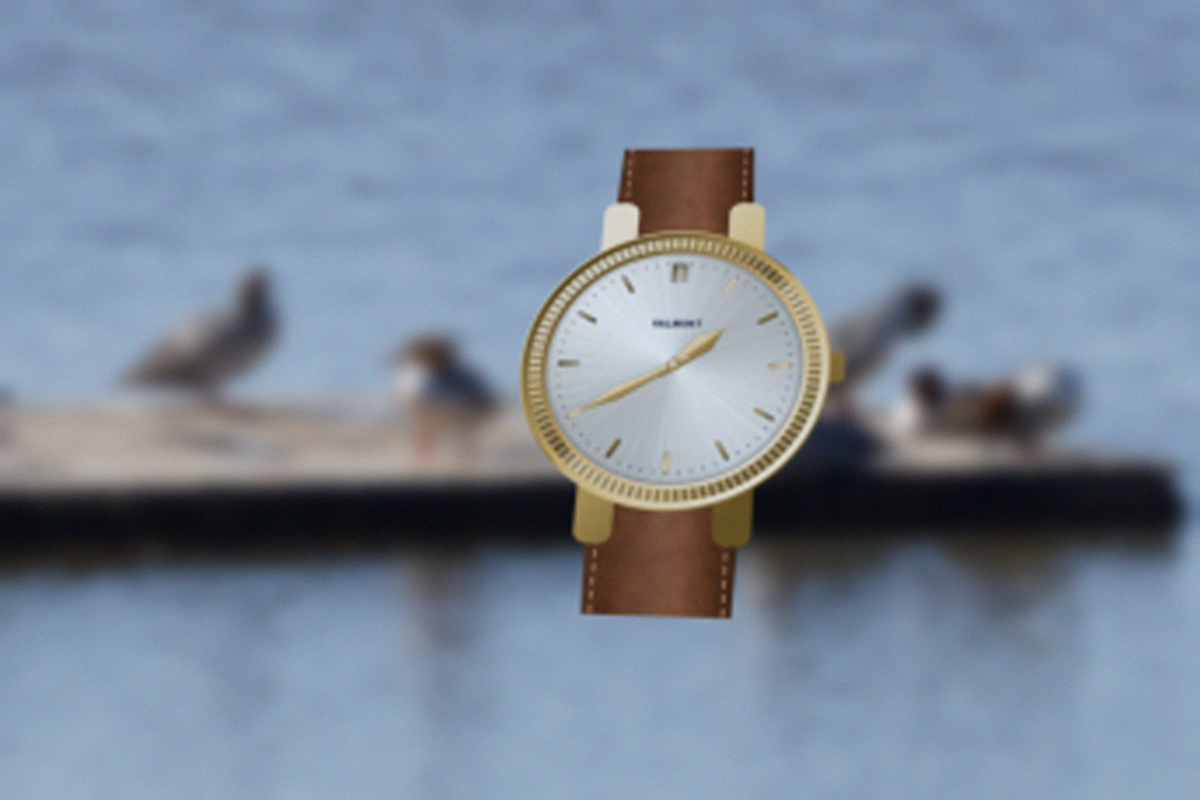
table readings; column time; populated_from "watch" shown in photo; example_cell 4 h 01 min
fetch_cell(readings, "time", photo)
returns 1 h 40 min
